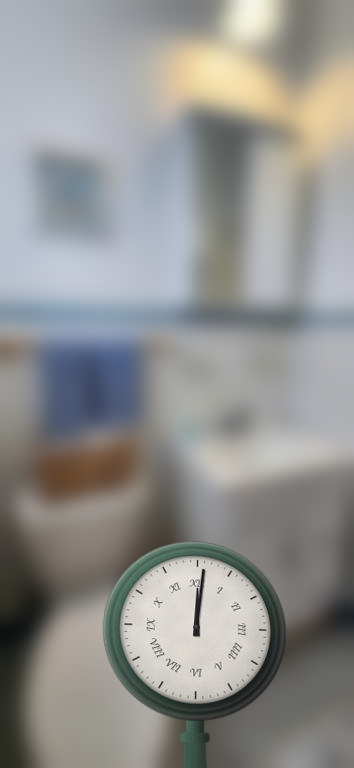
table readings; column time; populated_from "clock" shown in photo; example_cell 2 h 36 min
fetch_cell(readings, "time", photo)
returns 12 h 01 min
